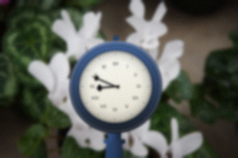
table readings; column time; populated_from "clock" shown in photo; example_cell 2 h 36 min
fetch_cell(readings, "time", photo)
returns 8 h 49 min
